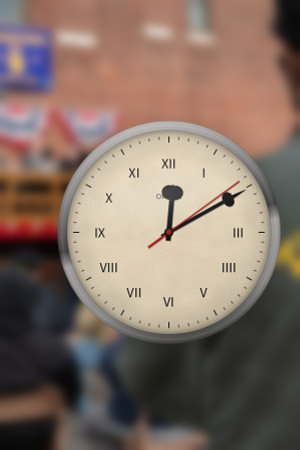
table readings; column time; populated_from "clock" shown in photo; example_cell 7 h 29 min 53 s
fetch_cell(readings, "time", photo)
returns 12 h 10 min 09 s
